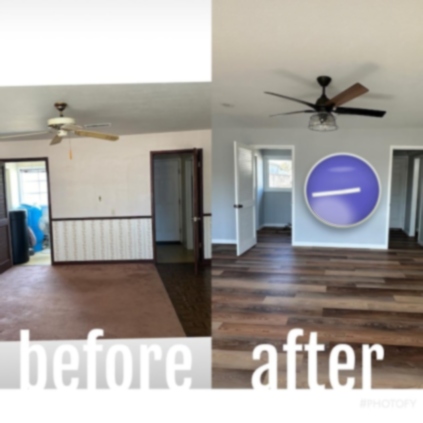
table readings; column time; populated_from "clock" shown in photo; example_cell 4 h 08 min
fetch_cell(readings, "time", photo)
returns 2 h 44 min
